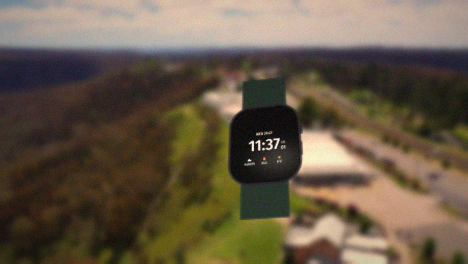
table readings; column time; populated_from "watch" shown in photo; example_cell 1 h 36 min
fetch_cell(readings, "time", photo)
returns 11 h 37 min
